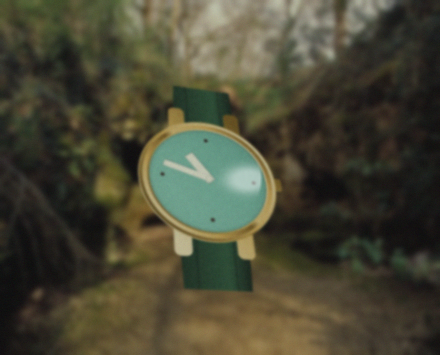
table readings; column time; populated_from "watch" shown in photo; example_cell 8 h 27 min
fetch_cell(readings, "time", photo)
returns 10 h 48 min
